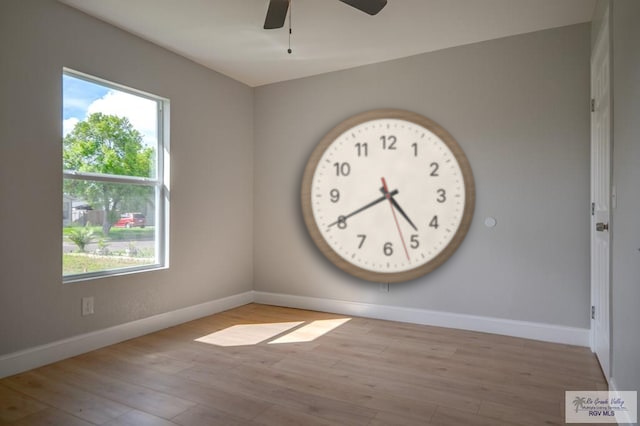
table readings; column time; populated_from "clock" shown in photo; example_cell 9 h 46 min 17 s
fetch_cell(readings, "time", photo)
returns 4 h 40 min 27 s
